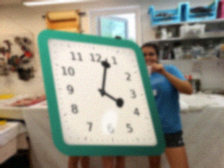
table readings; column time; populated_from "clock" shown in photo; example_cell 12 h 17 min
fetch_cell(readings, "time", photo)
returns 4 h 03 min
